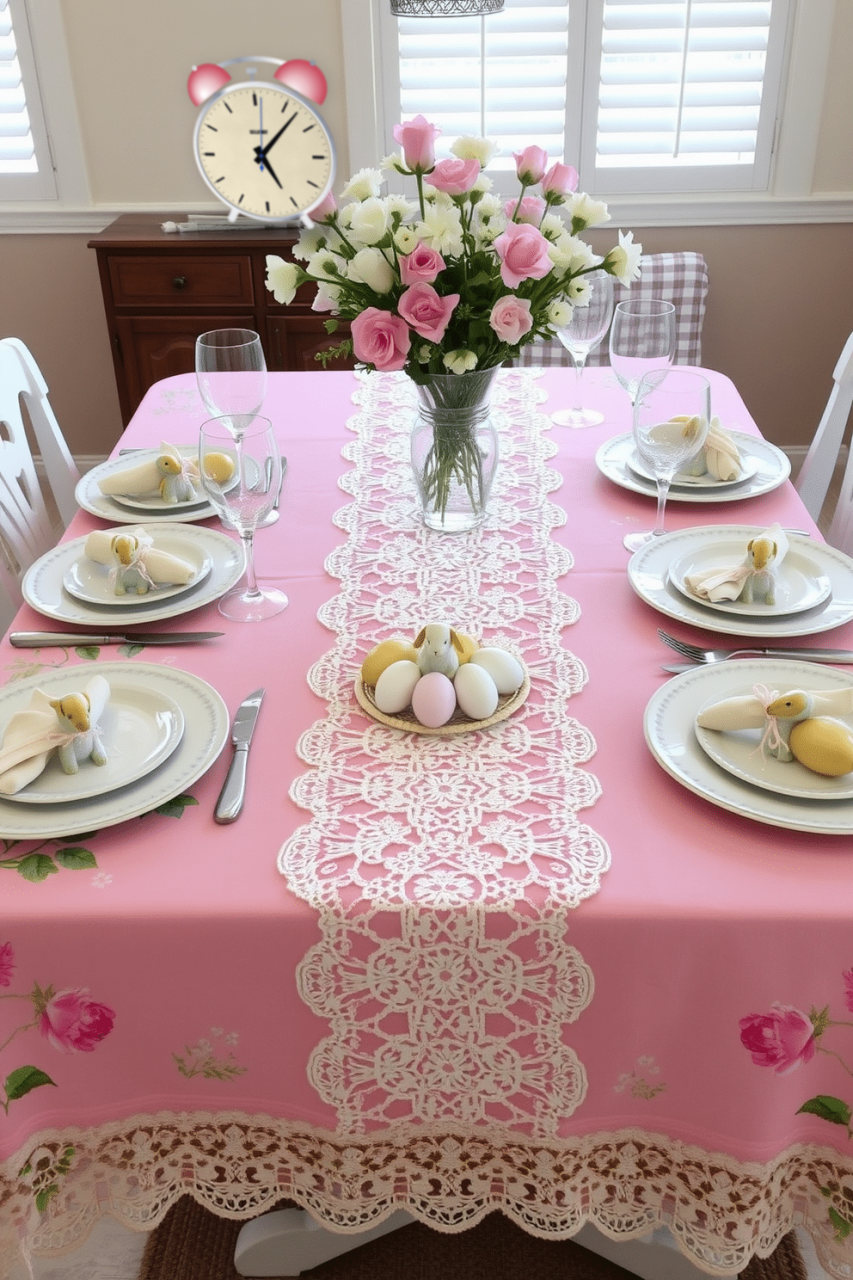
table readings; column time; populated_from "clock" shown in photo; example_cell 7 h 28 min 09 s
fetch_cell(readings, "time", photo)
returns 5 h 07 min 01 s
